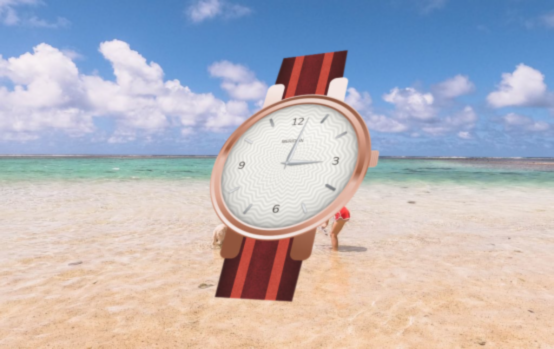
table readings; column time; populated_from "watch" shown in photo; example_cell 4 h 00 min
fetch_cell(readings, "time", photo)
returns 3 h 02 min
